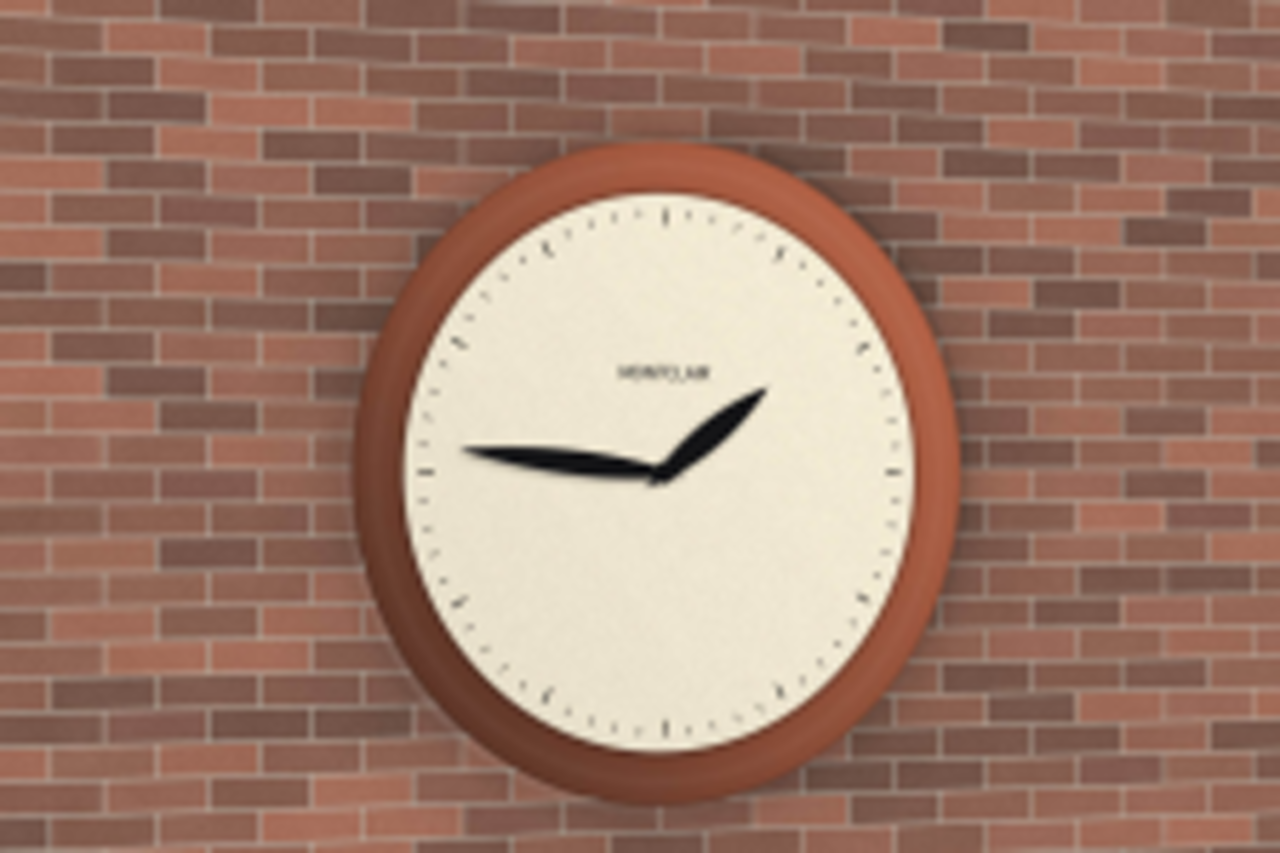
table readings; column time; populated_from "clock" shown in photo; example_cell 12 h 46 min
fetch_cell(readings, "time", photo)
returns 1 h 46 min
